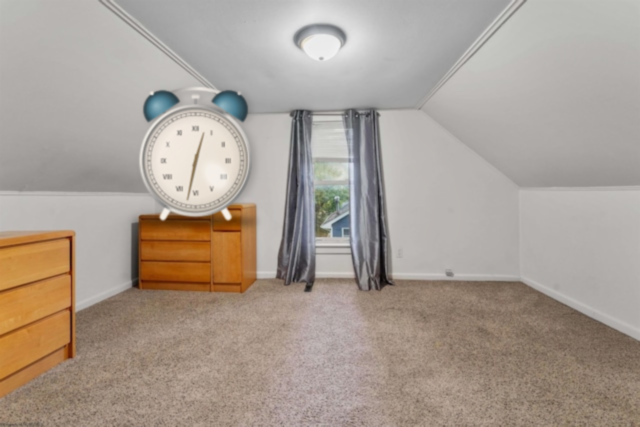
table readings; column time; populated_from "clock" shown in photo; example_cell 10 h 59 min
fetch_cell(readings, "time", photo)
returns 12 h 32 min
